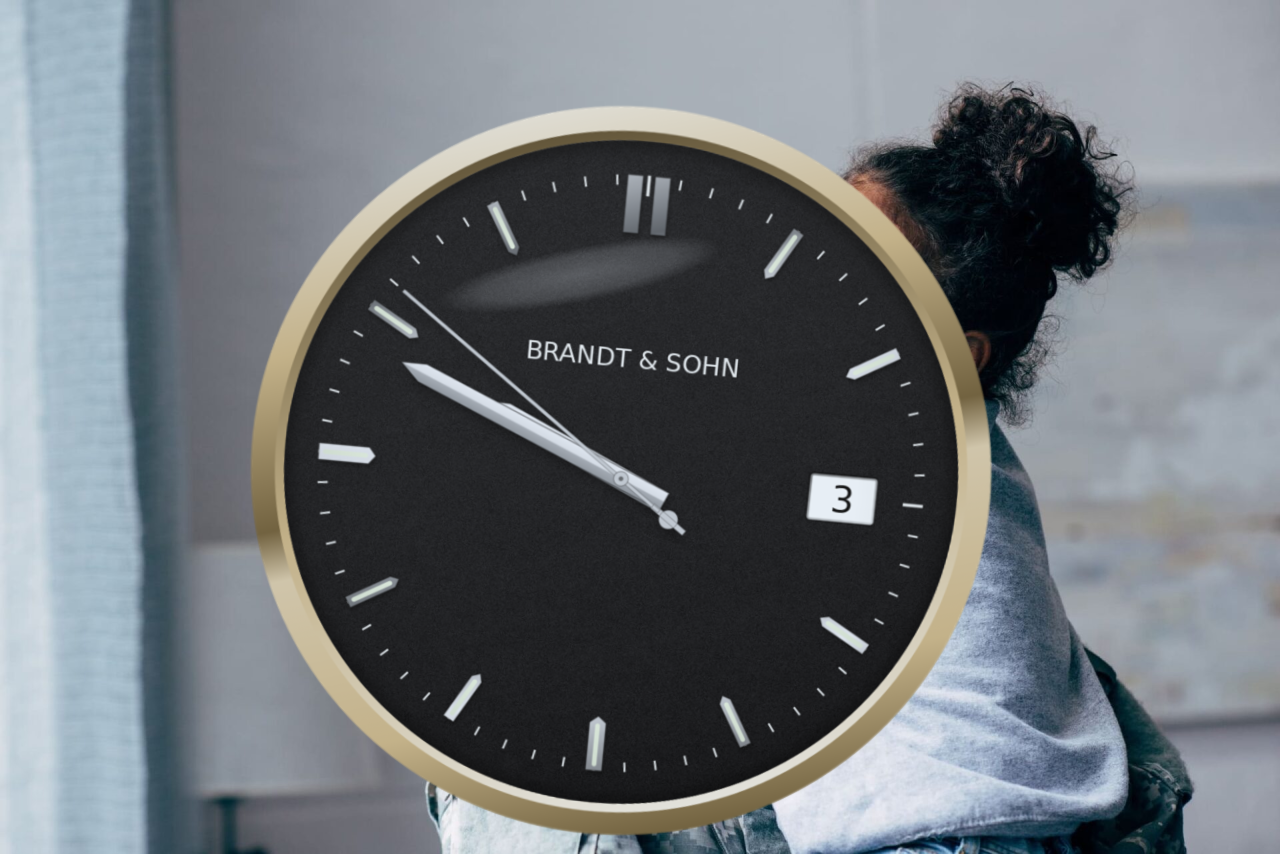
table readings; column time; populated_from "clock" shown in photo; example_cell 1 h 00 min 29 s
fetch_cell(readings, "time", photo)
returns 9 h 48 min 51 s
